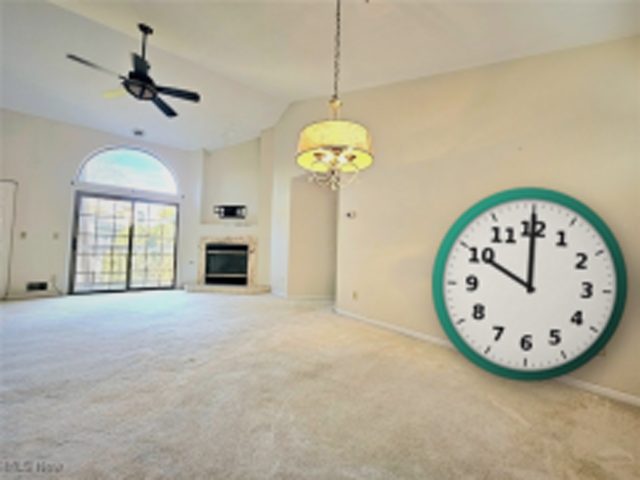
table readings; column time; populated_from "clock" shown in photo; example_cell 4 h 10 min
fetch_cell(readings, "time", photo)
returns 10 h 00 min
